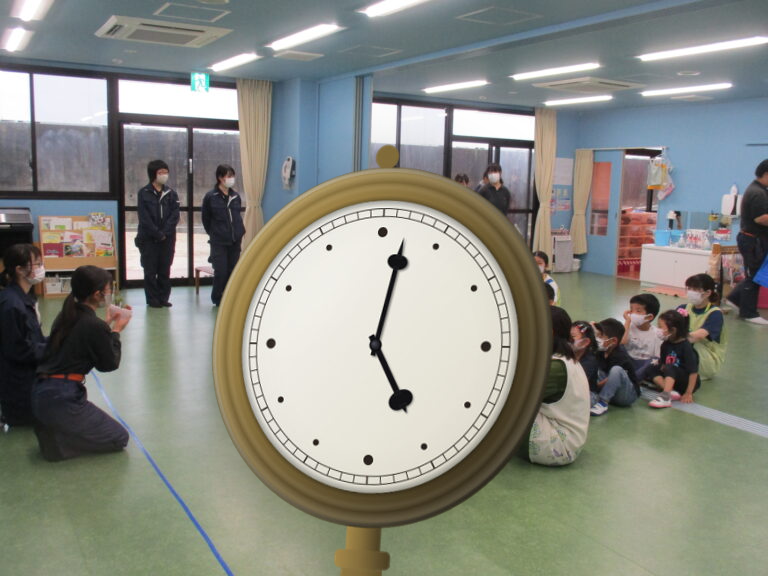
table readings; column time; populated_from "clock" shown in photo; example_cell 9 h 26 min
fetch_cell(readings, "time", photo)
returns 5 h 02 min
